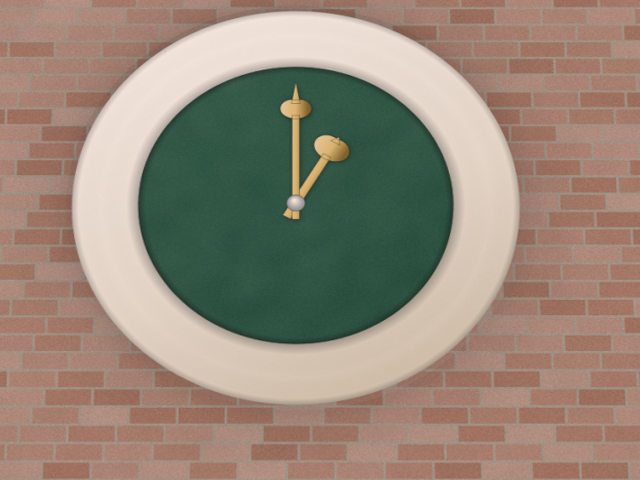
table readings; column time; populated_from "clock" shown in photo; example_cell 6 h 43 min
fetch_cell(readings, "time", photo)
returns 1 h 00 min
